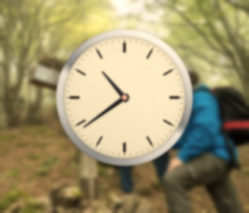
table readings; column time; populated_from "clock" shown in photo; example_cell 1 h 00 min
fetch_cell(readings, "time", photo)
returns 10 h 39 min
